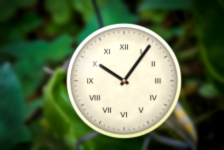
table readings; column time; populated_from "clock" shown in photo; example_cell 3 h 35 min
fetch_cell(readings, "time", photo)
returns 10 h 06 min
